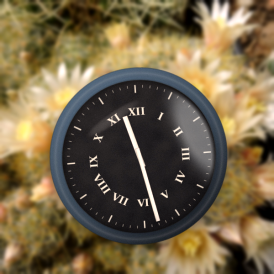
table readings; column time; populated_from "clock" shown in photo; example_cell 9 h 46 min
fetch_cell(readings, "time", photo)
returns 11 h 28 min
